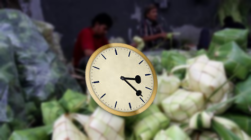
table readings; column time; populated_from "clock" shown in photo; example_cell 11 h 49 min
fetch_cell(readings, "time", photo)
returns 3 h 24 min
